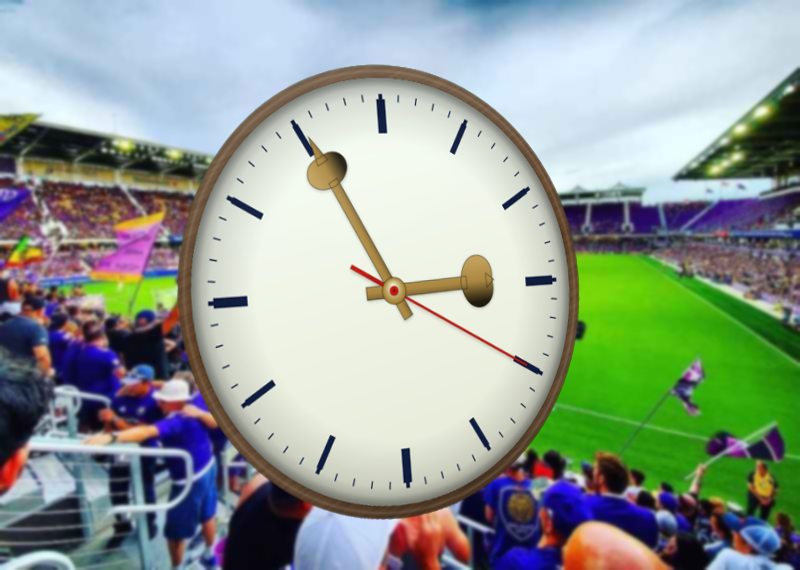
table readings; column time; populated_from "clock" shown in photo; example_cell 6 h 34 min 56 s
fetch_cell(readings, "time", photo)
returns 2 h 55 min 20 s
